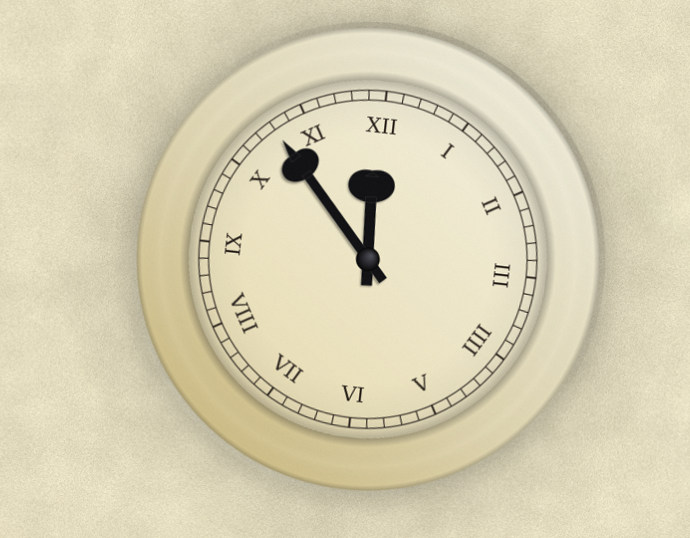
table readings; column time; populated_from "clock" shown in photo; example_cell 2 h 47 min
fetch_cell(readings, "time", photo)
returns 11 h 53 min
